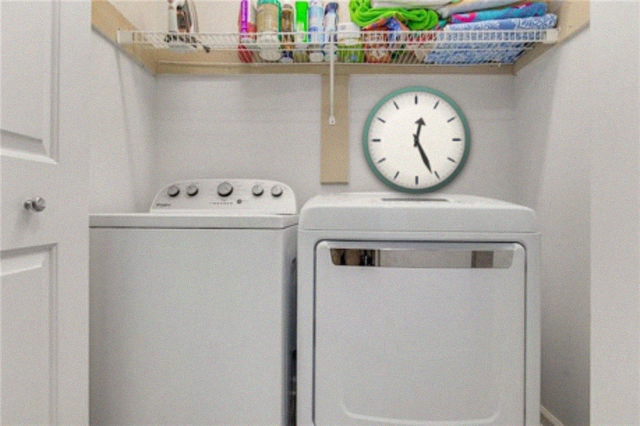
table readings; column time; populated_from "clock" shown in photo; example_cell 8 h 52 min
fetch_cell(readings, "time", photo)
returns 12 h 26 min
